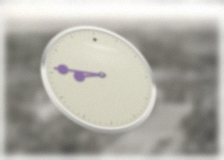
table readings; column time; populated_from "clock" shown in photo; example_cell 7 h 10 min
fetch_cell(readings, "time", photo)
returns 8 h 46 min
